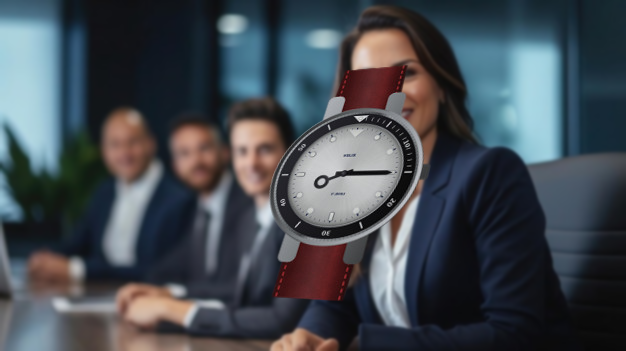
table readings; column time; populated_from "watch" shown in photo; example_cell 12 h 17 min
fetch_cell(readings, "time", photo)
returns 8 h 15 min
